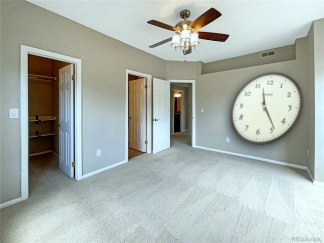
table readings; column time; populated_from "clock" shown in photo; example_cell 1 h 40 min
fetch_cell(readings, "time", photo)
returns 11 h 24 min
